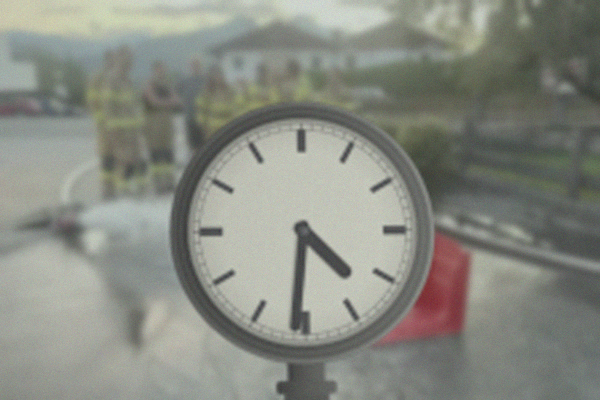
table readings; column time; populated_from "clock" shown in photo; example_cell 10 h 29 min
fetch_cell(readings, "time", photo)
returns 4 h 31 min
